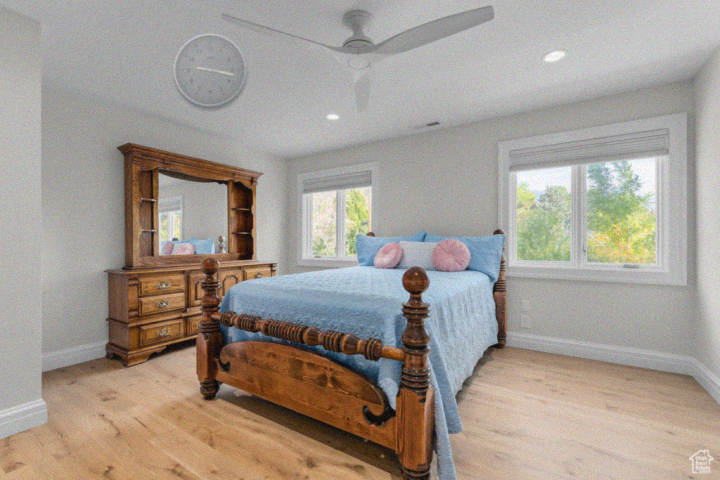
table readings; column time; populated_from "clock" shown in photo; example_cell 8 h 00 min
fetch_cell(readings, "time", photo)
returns 9 h 17 min
